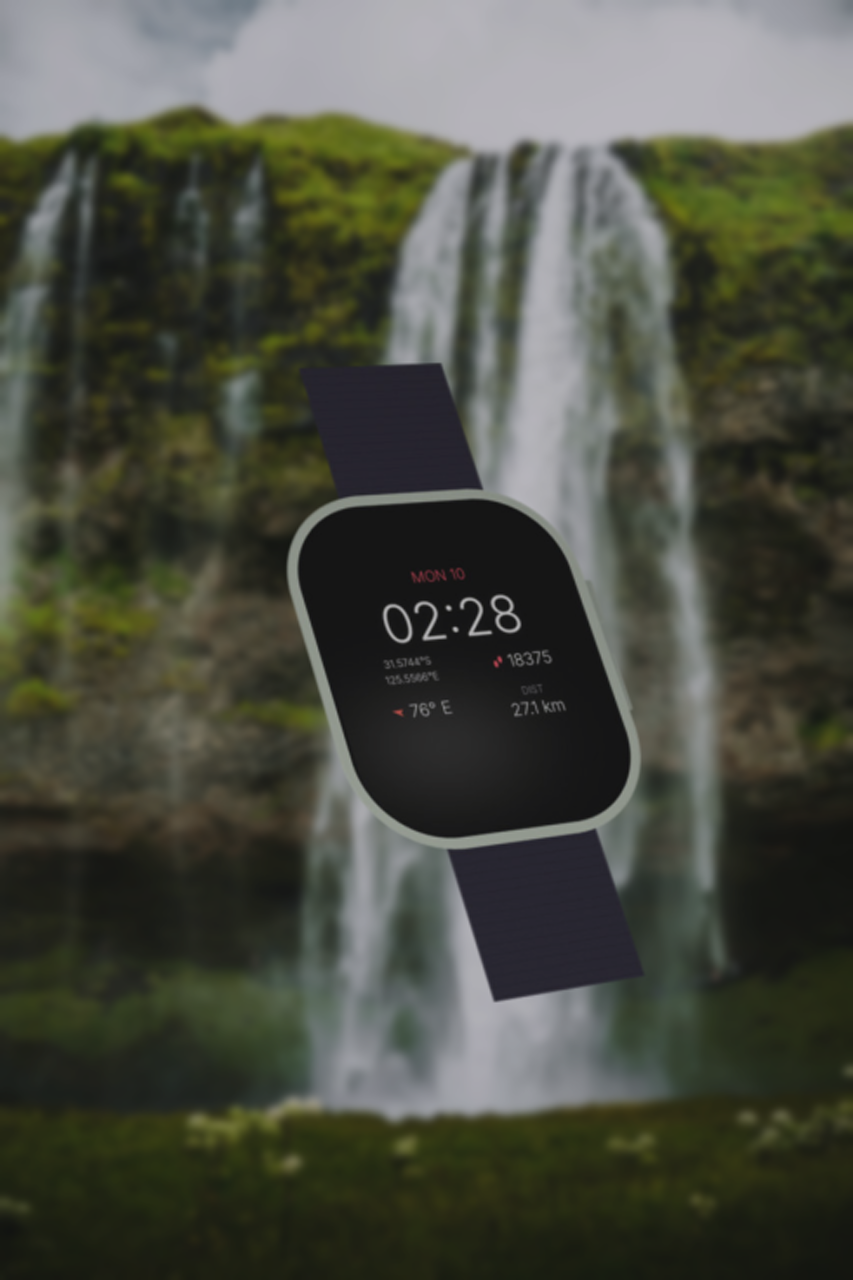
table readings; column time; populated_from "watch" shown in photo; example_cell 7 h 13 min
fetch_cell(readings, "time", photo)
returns 2 h 28 min
